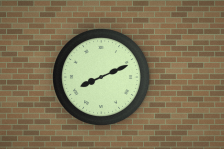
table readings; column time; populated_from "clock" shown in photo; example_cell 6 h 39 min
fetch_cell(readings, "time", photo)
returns 8 h 11 min
